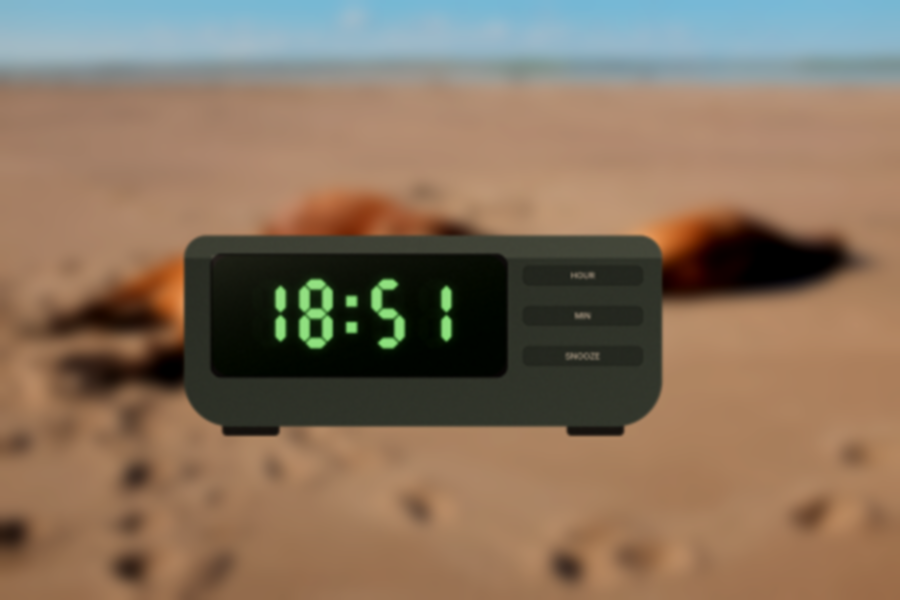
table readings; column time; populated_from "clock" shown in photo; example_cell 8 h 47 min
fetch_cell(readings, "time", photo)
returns 18 h 51 min
